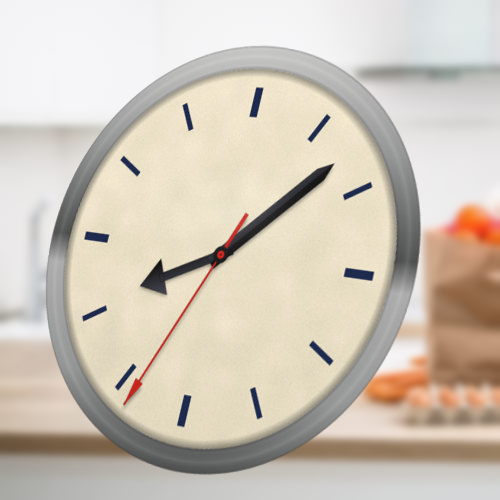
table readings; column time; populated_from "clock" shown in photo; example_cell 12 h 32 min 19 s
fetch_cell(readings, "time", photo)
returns 8 h 07 min 34 s
